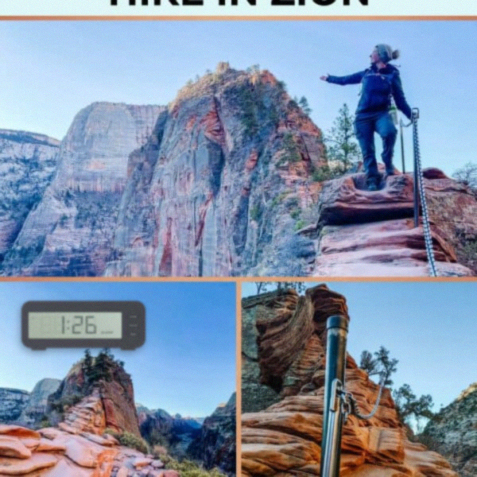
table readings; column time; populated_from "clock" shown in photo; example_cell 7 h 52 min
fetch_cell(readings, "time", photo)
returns 1 h 26 min
